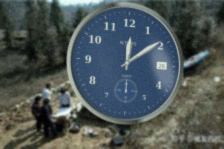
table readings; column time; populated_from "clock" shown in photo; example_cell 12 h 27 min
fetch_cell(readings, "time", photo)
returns 12 h 09 min
